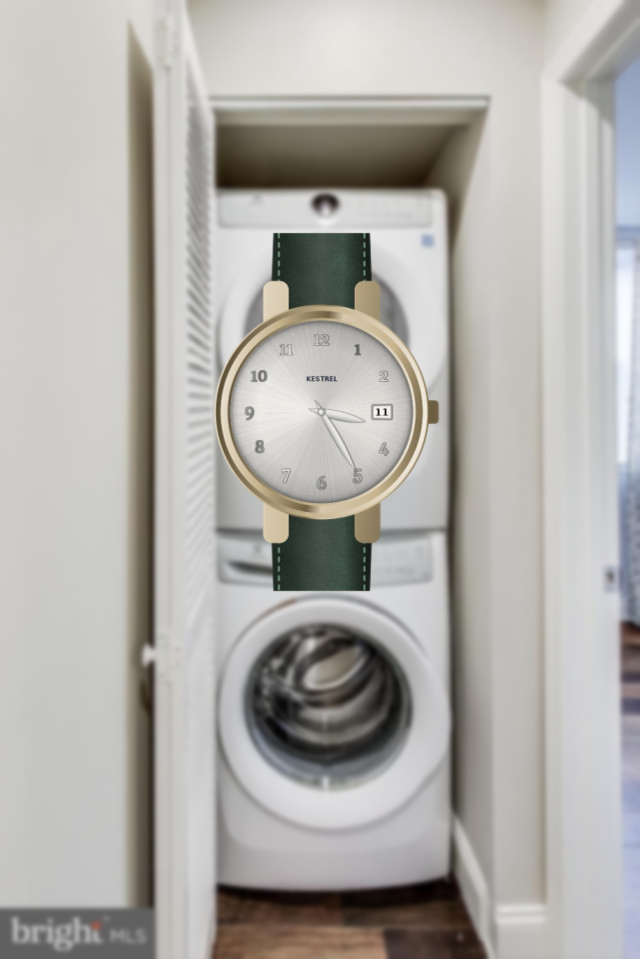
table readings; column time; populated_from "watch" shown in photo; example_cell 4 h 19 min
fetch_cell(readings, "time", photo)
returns 3 h 25 min
